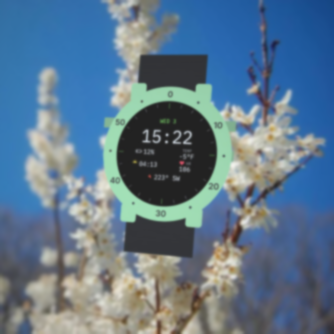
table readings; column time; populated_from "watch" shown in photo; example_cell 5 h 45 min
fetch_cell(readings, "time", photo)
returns 15 h 22 min
